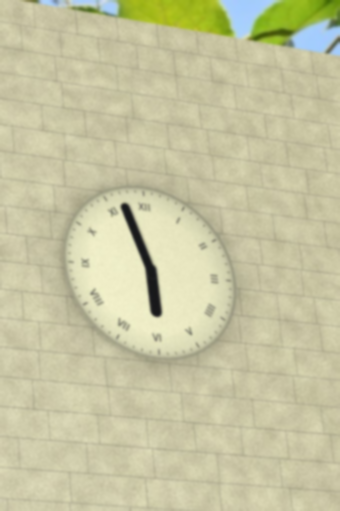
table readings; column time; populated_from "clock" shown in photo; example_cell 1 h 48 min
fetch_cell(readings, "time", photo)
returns 5 h 57 min
